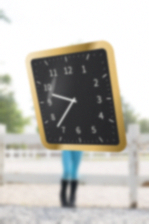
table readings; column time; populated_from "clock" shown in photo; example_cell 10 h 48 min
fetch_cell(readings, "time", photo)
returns 9 h 37 min
